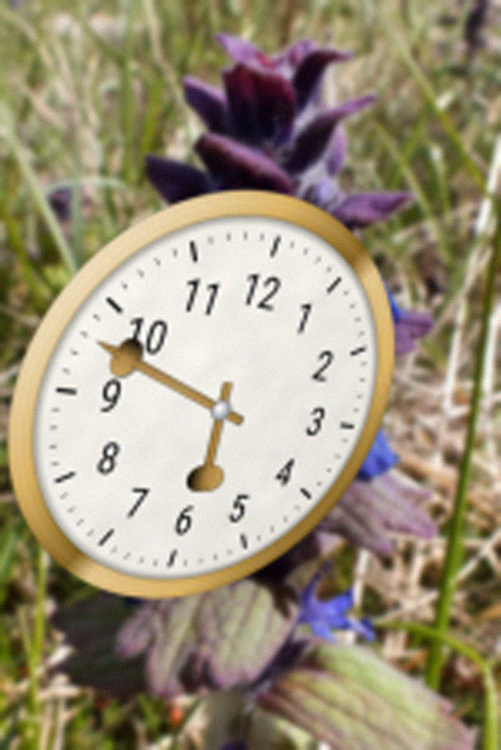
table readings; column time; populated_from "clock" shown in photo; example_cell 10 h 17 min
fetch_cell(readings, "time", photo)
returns 5 h 48 min
